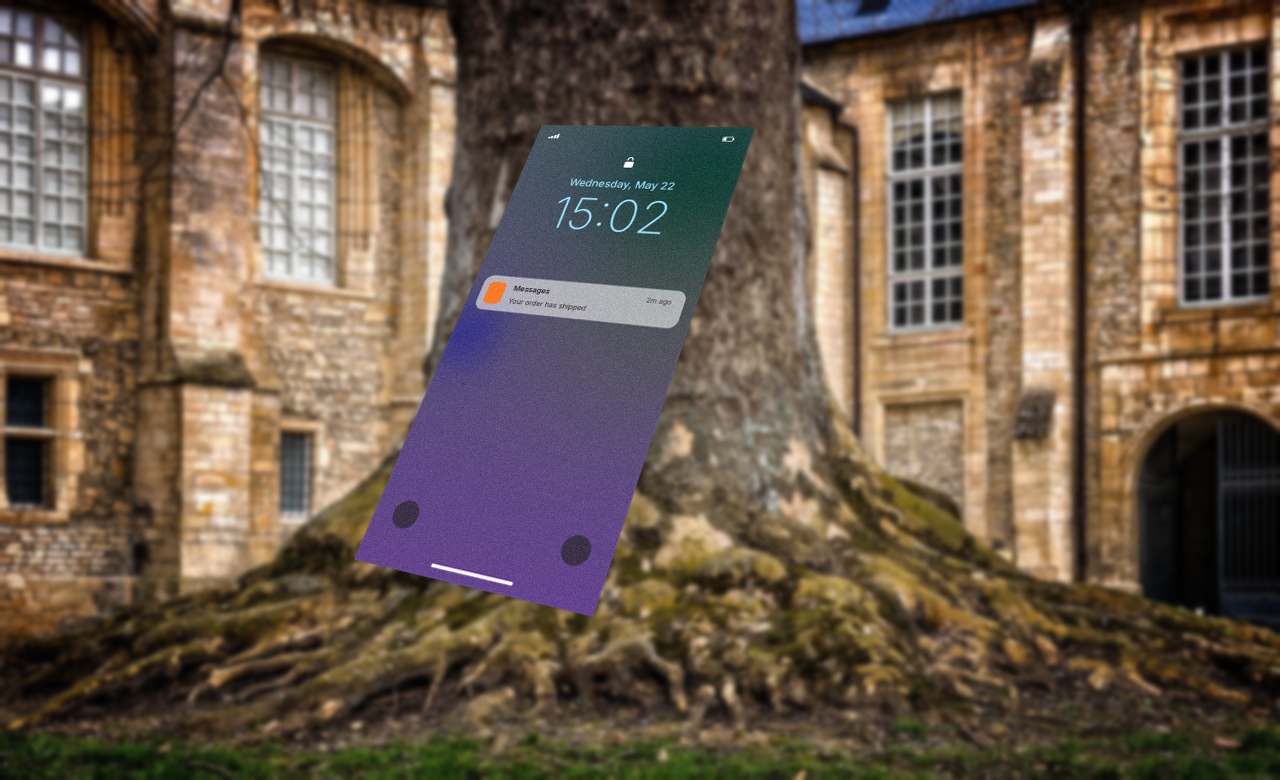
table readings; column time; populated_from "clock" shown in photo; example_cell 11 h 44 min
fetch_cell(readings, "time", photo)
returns 15 h 02 min
